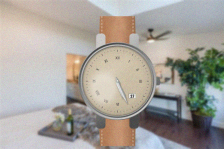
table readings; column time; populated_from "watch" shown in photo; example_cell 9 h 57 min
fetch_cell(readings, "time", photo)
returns 5 h 26 min
